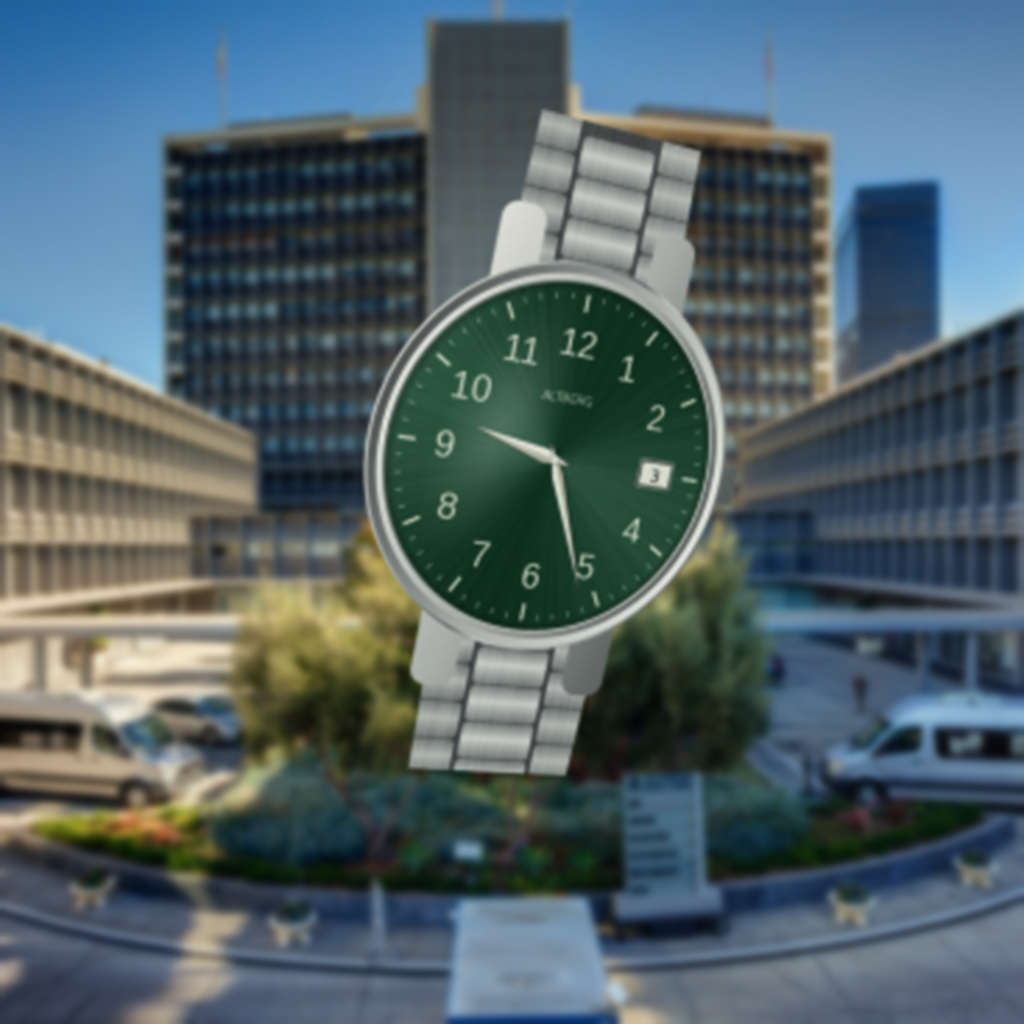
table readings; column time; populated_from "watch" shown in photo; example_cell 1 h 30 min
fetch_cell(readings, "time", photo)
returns 9 h 26 min
